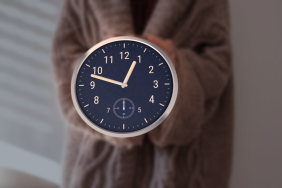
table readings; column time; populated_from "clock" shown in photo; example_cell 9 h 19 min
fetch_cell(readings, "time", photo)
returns 12 h 48 min
